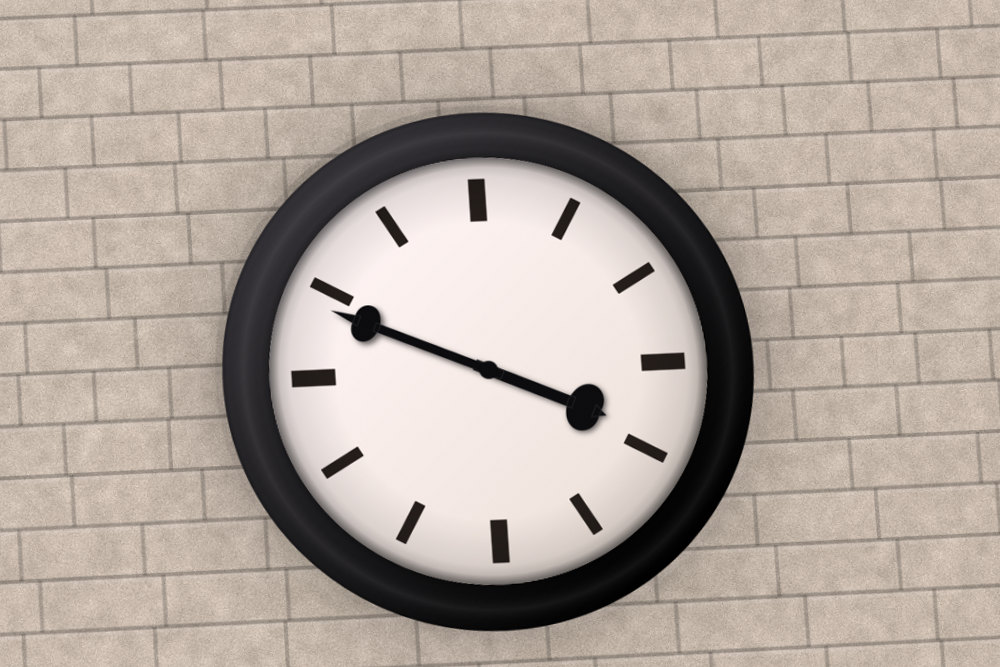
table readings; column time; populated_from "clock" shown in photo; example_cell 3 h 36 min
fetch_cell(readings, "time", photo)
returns 3 h 49 min
